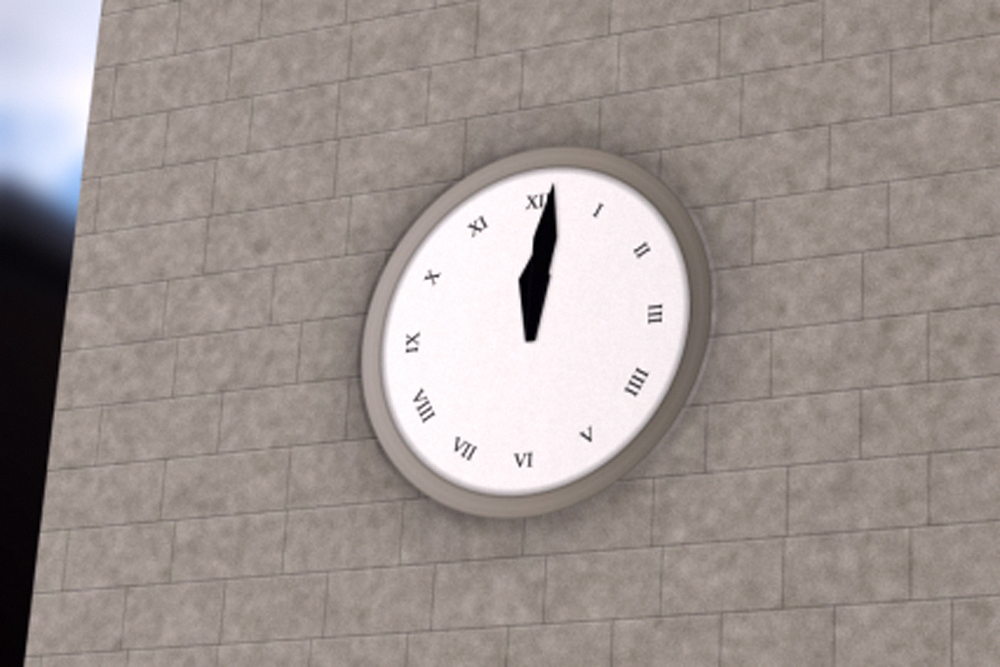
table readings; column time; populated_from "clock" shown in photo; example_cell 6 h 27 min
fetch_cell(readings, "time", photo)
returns 12 h 01 min
